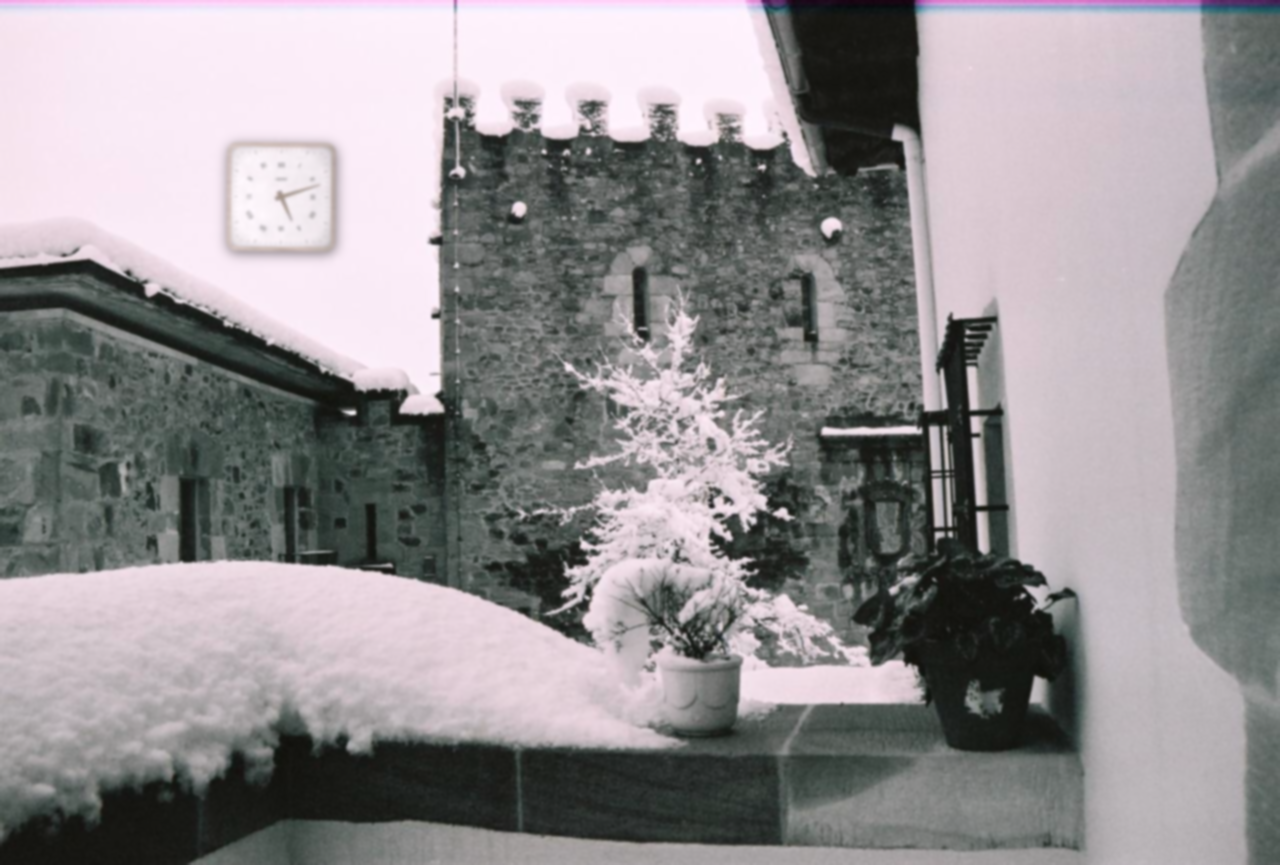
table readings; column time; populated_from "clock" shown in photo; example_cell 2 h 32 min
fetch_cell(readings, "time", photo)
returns 5 h 12 min
